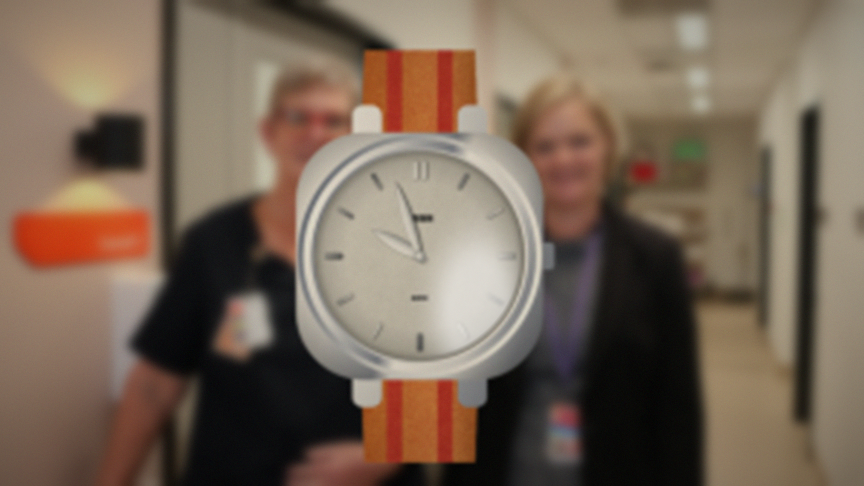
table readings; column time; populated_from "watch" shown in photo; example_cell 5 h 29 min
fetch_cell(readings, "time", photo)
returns 9 h 57 min
